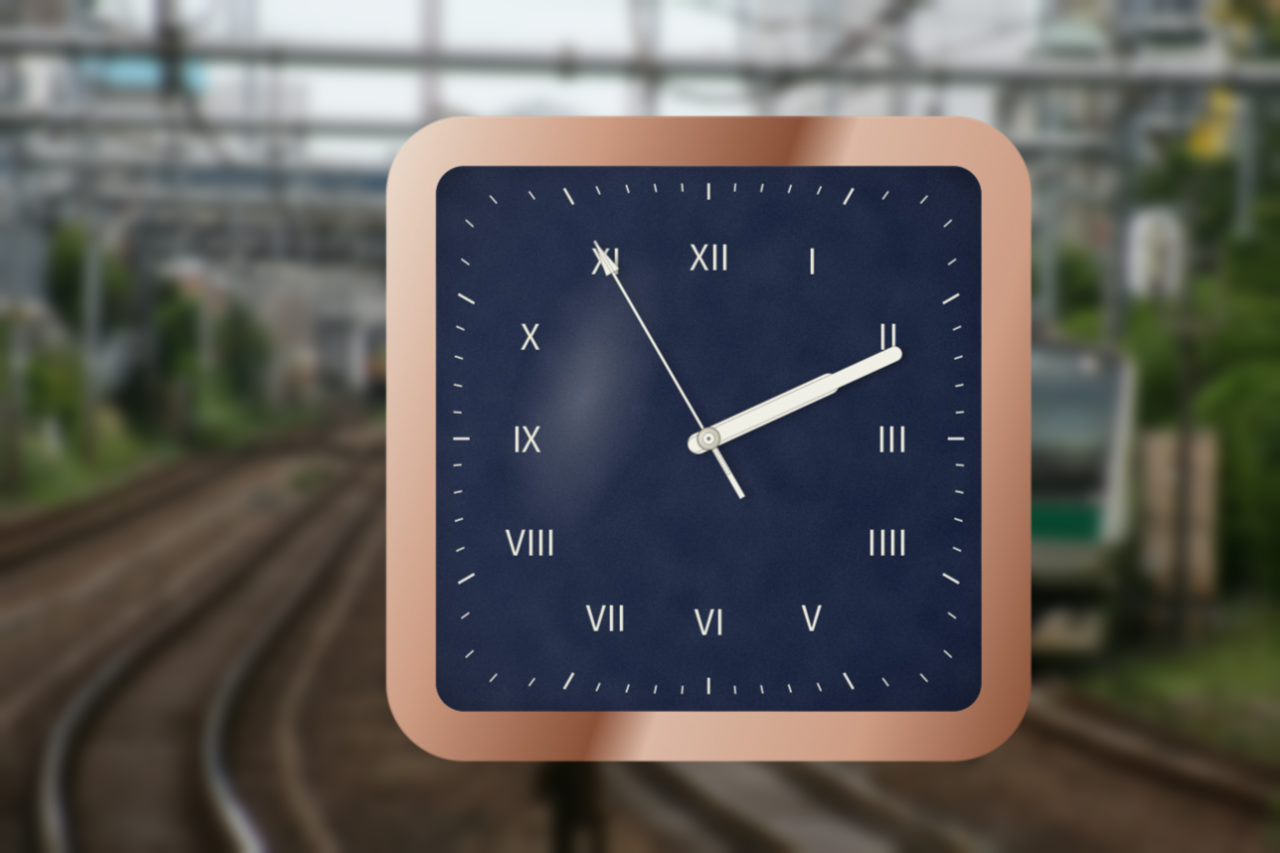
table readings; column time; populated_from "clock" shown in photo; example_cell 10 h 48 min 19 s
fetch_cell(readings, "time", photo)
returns 2 h 10 min 55 s
